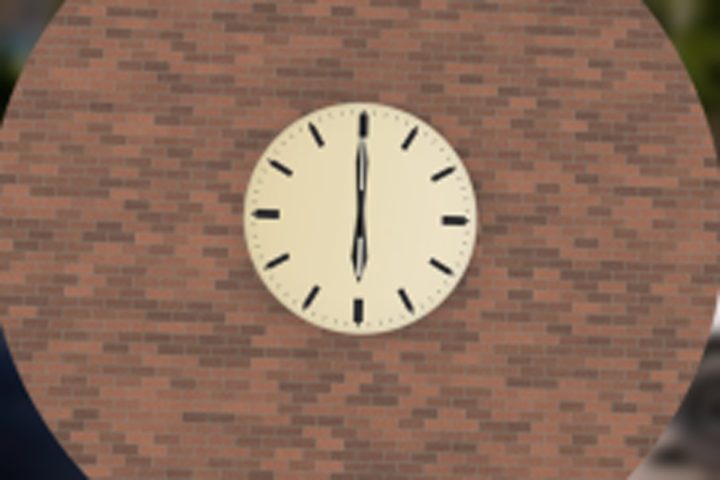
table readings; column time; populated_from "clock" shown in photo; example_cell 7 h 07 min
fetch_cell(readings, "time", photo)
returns 6 h 00 min
